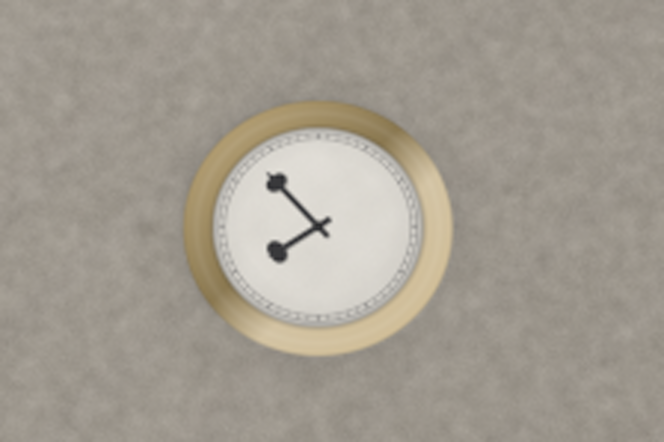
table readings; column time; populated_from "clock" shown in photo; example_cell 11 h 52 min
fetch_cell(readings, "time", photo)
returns 7 h 53 min
